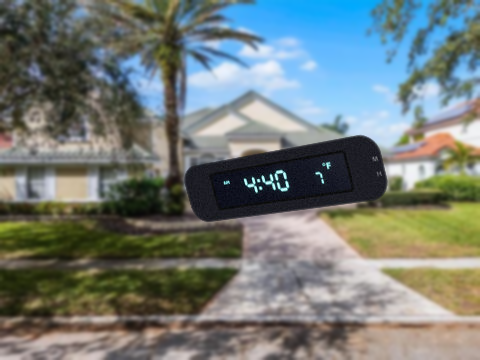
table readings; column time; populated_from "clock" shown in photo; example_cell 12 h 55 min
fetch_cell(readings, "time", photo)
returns 4 h 40 min
